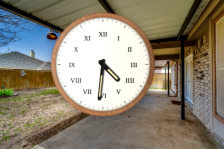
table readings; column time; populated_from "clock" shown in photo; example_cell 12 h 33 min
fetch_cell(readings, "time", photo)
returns 4 h 31 min
